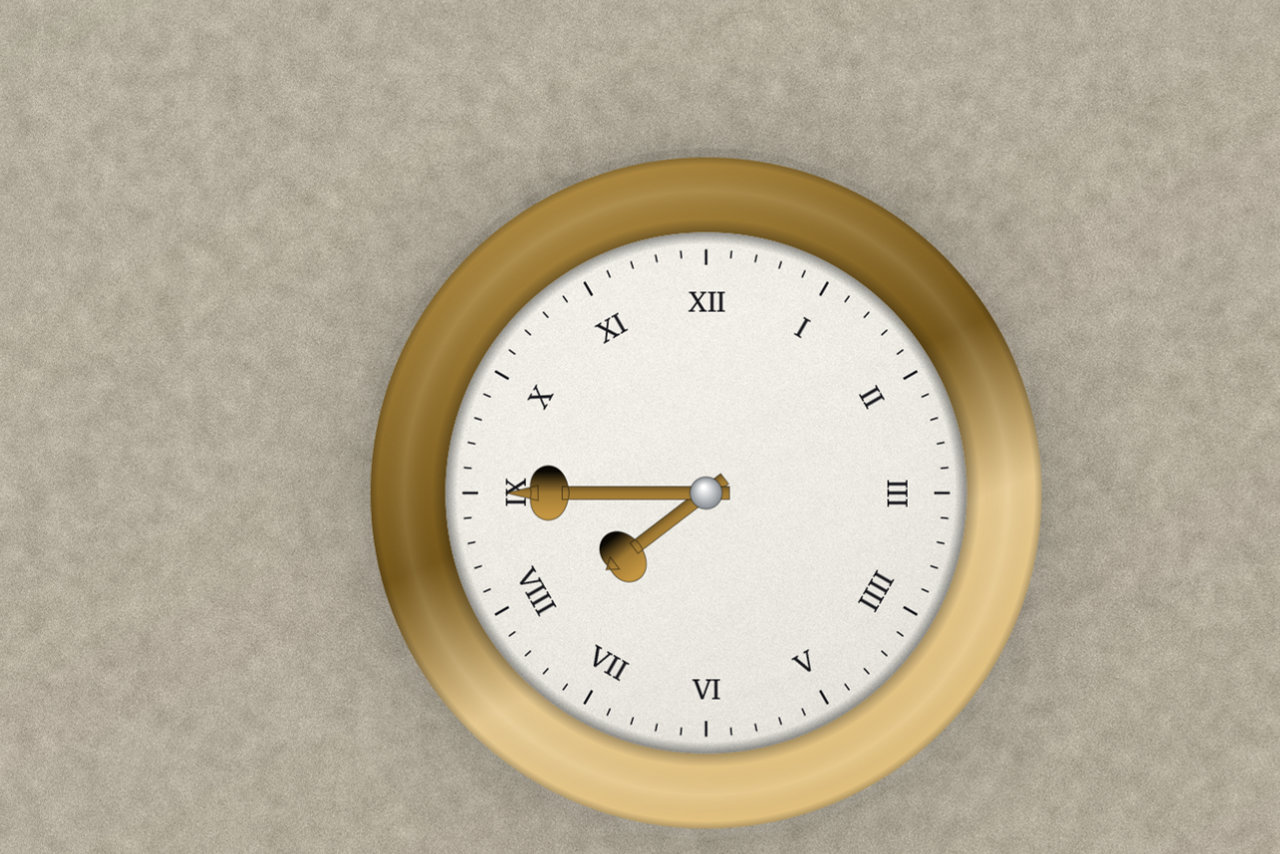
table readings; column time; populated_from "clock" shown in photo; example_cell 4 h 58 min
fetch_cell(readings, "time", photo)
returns 7 h 45 min
